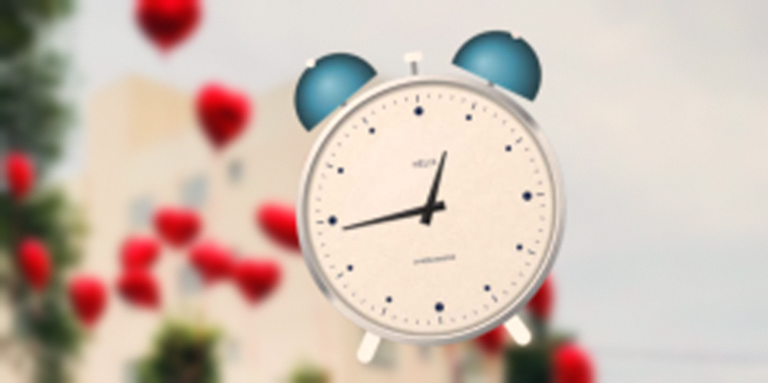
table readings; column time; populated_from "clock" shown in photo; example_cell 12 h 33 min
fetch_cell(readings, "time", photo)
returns 12 h 44 min
